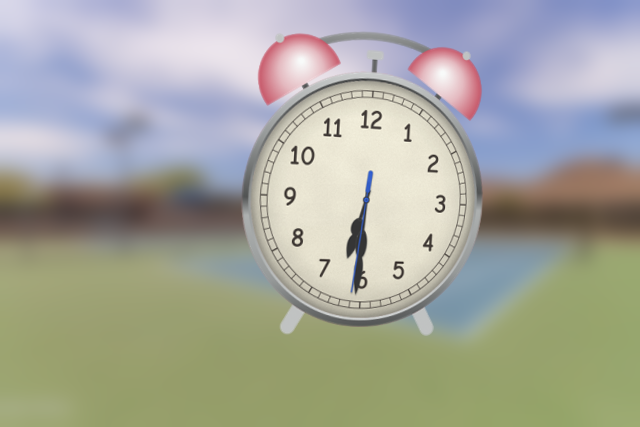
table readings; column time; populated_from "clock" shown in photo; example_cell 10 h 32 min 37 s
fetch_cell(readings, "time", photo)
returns 6 h 30 min 31 s
